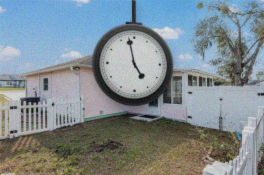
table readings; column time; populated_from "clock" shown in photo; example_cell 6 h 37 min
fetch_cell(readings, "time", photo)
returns 4 h 58 min
